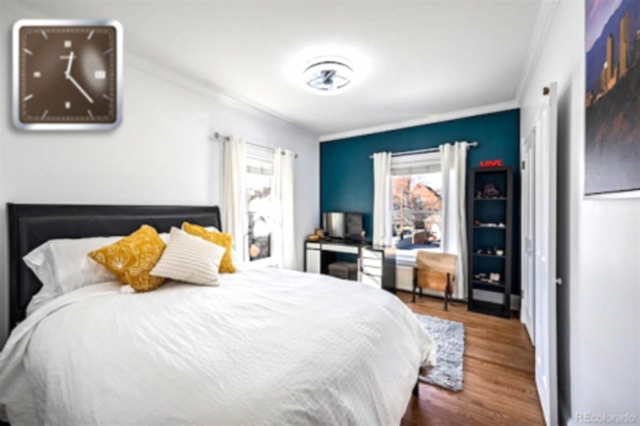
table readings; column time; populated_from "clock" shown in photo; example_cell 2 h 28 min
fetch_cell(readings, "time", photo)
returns 12 h 23 min
